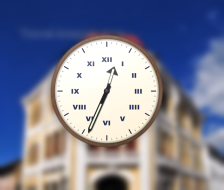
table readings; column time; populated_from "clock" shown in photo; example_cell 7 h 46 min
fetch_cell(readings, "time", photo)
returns 12 h 34 min
